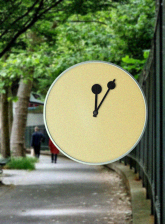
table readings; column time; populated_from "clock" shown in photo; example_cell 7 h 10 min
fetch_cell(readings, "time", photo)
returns 12 h 05 min
